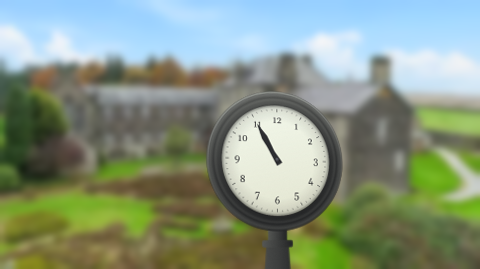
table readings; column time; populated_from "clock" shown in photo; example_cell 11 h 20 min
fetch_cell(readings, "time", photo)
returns 10 h 55 min
